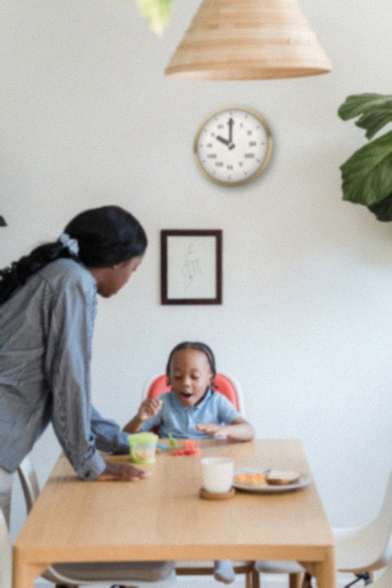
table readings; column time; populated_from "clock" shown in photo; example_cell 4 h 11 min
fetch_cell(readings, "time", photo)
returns 10 h 00 min
